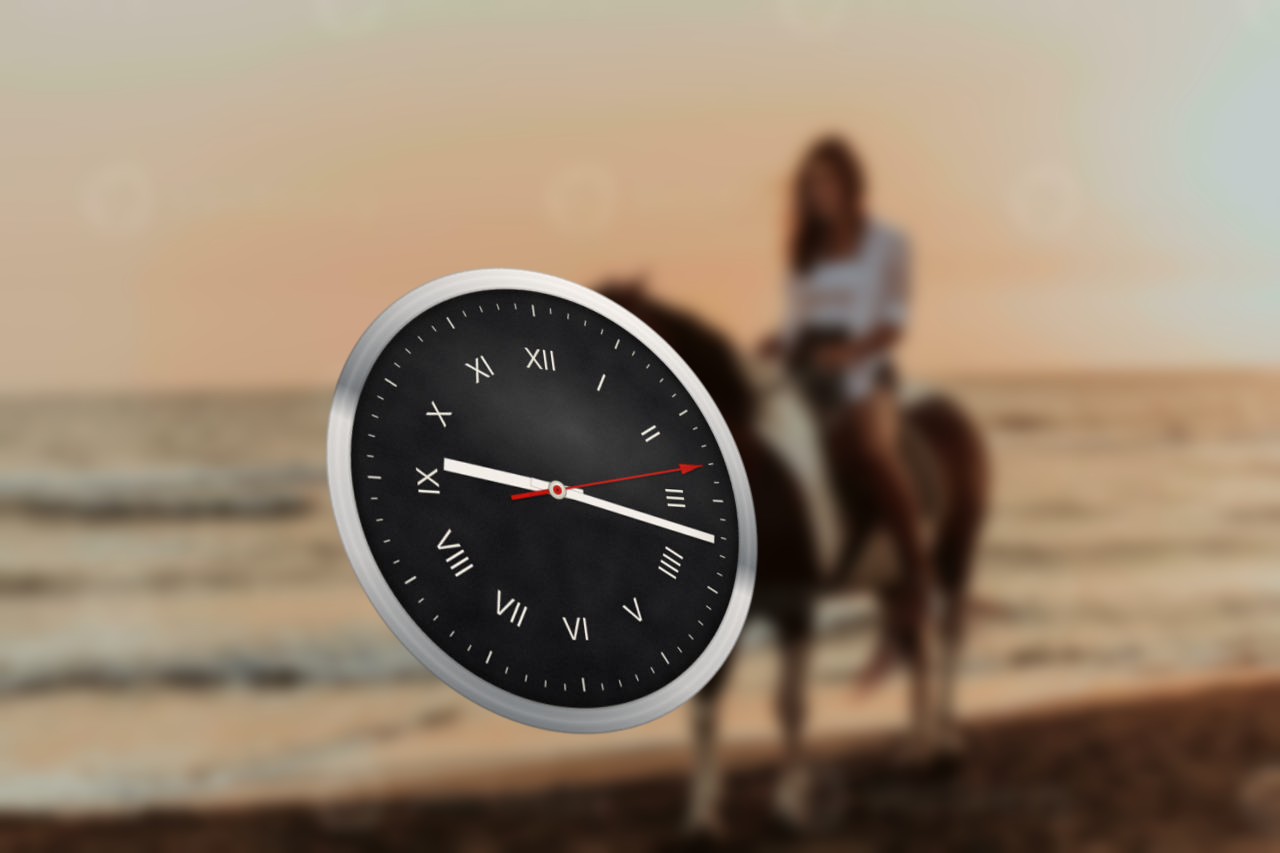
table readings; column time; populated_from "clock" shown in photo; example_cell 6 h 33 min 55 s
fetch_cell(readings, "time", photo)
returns 9 h 17 min 13 s
